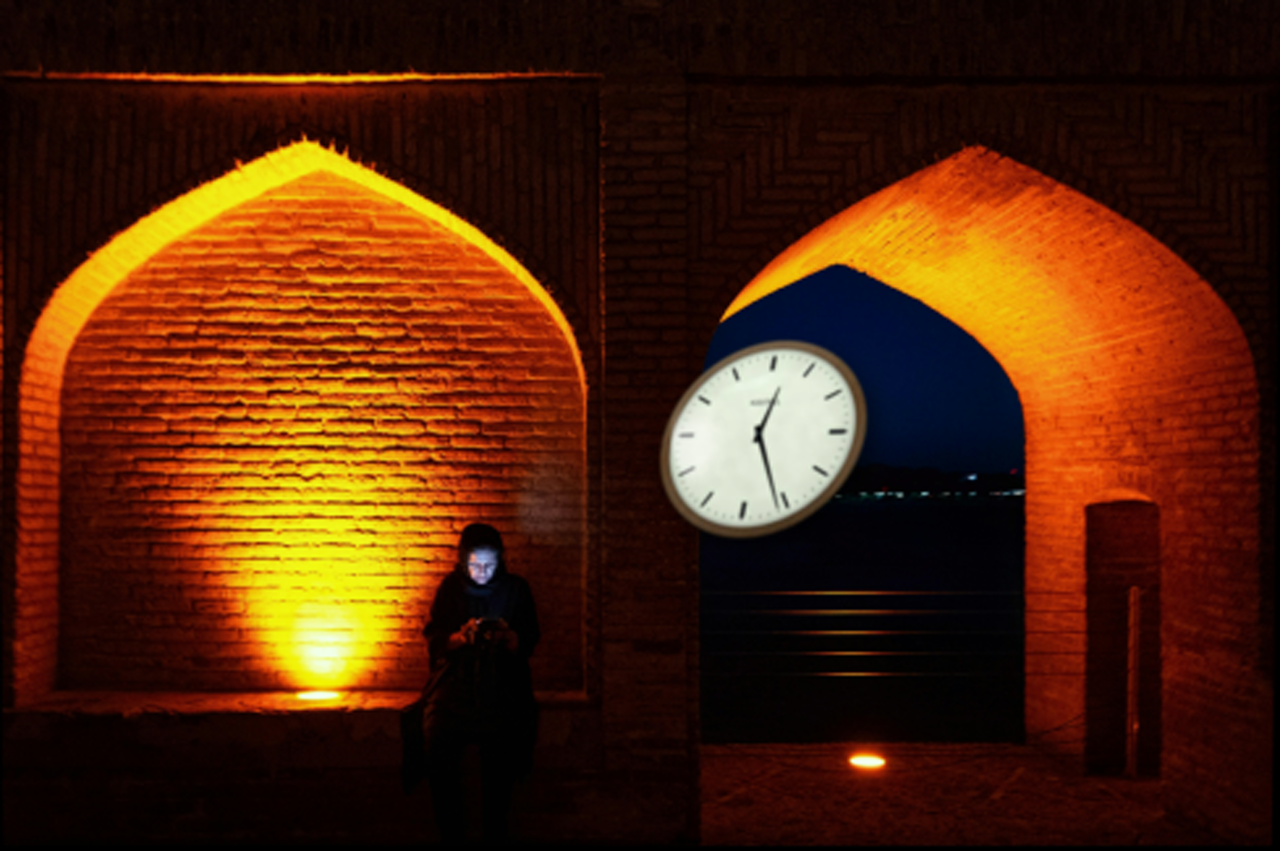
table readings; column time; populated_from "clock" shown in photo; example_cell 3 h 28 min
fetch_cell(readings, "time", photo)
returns 12 h 26 min
